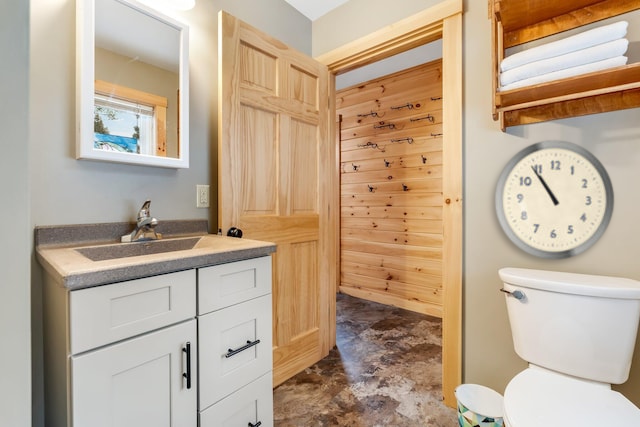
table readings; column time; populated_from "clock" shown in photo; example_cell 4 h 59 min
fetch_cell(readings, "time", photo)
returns 10 h 54 min
